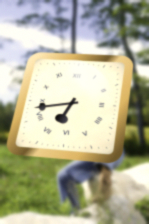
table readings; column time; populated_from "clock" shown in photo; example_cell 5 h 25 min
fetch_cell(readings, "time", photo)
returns 6 h 43 min
